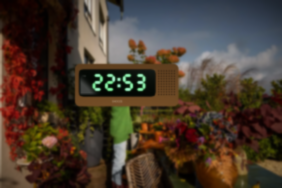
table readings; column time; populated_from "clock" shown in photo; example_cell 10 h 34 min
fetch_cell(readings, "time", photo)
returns 22 h 53 min
